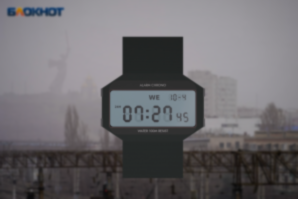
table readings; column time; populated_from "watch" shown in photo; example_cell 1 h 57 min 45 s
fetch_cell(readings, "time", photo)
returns 7 h 27 min 45 s
